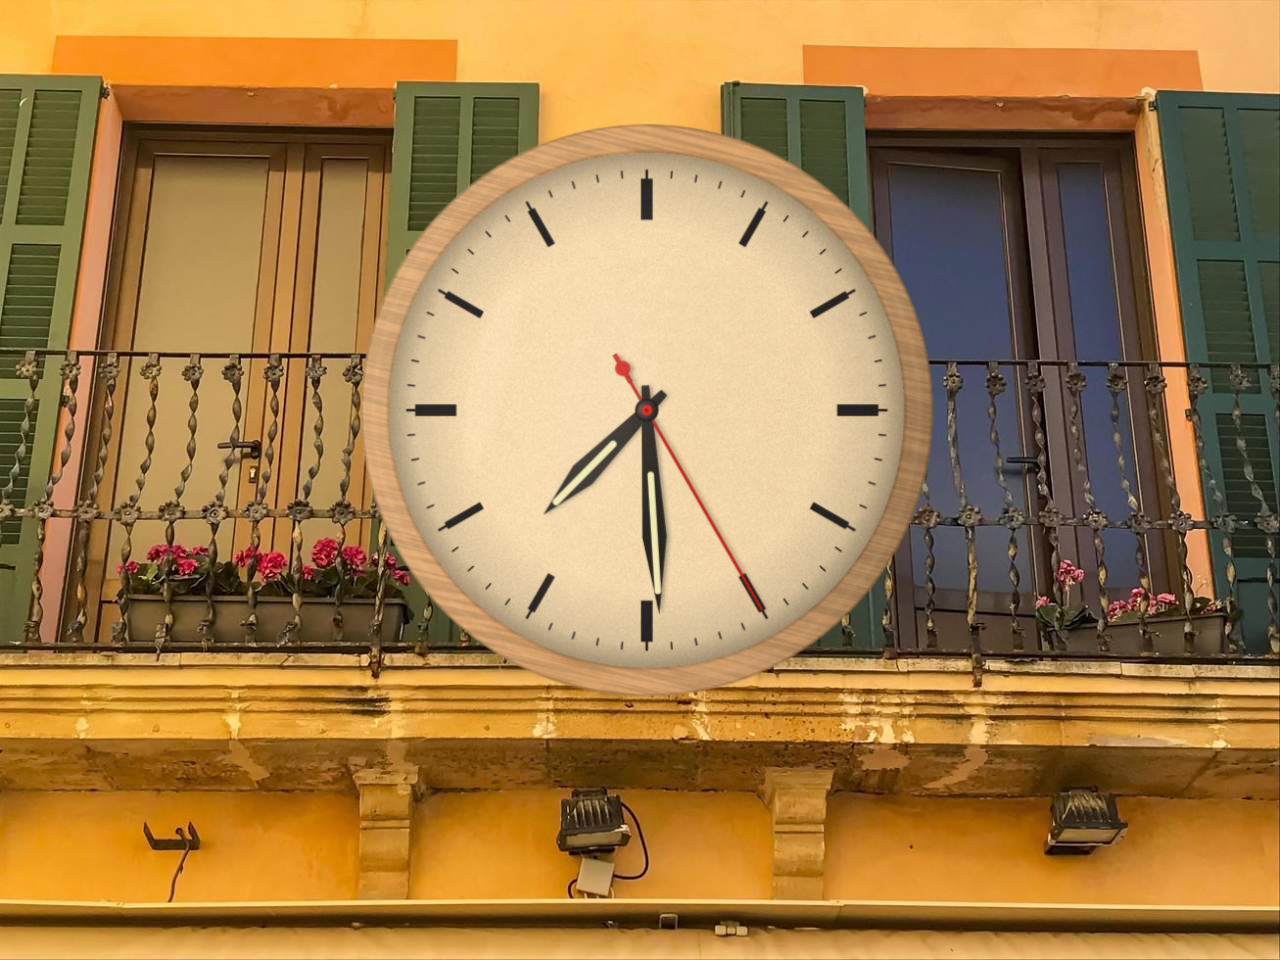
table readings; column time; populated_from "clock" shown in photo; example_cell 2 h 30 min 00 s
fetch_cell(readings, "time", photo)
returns 7 h 29 min 25 s
